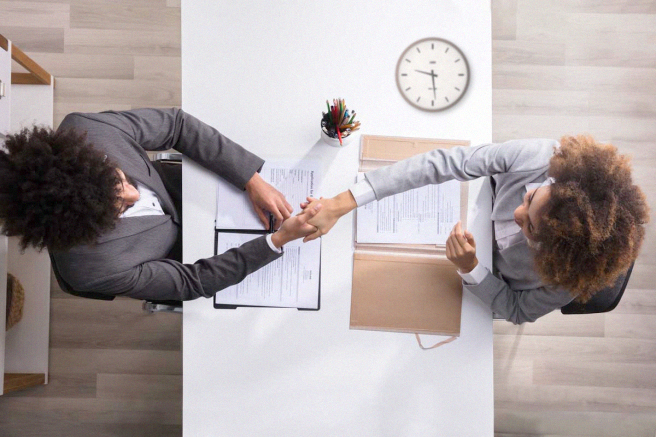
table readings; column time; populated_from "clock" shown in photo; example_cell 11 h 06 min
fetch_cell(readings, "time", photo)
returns 9 h 29 min
